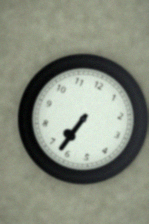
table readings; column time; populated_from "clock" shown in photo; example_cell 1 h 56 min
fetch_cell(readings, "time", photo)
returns 6 h 32 min
